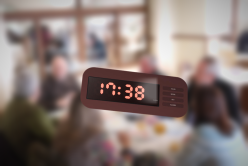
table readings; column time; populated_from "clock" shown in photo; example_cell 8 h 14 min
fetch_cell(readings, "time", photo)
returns 17 h 38 min
